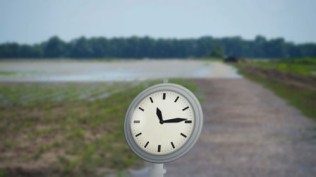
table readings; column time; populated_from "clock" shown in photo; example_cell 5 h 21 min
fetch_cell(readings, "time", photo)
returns 11 h 14 min
